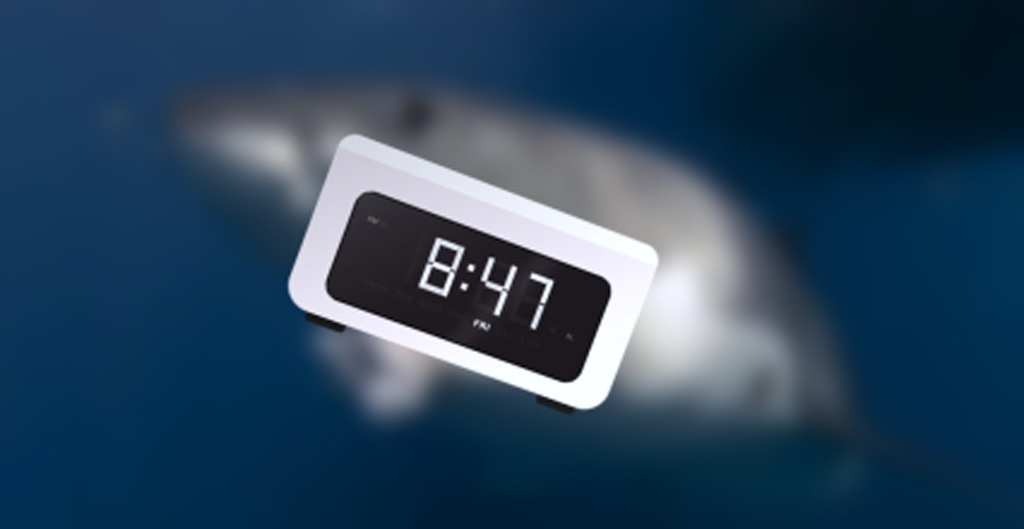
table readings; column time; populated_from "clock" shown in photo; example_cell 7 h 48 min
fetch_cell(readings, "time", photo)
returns 8 h 47 min
